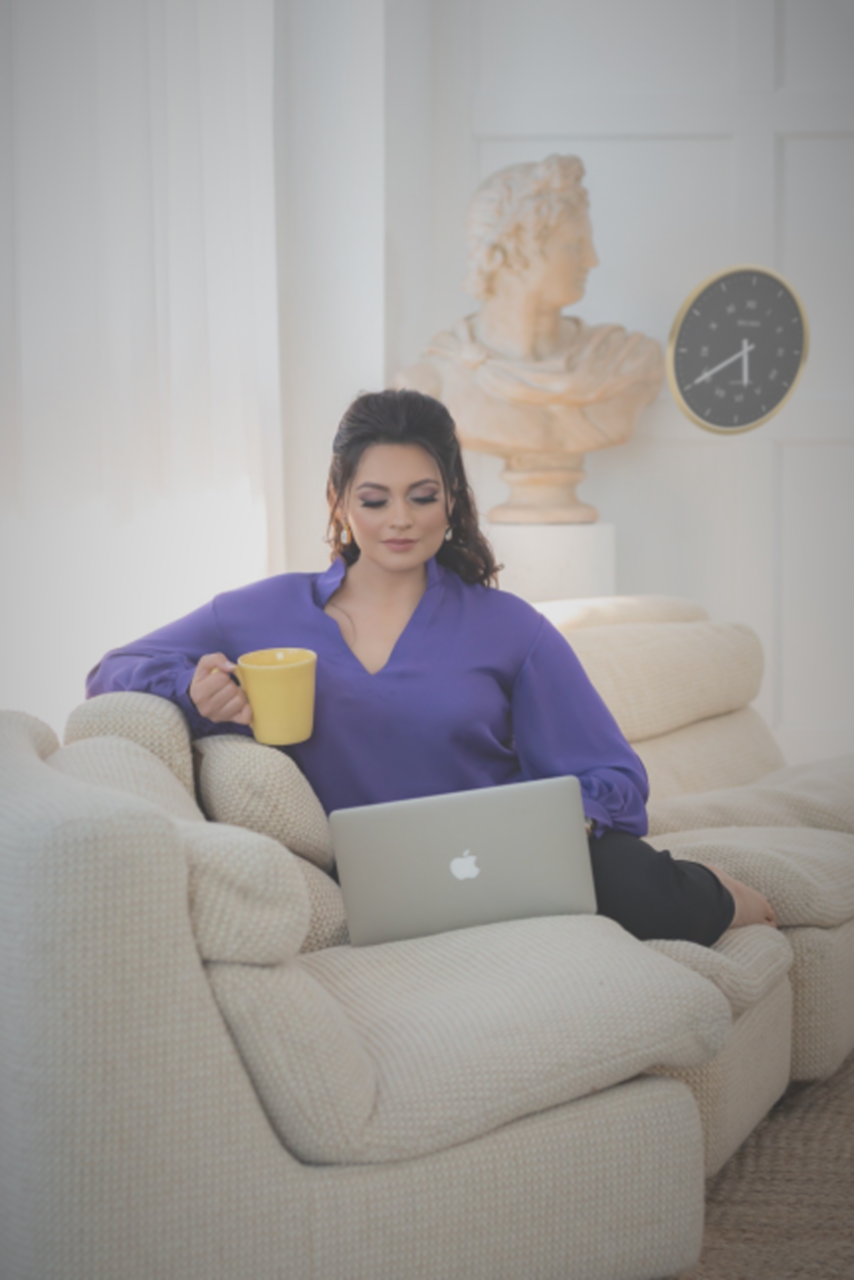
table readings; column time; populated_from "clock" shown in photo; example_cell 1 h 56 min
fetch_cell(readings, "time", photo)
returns 5 h 40 min
